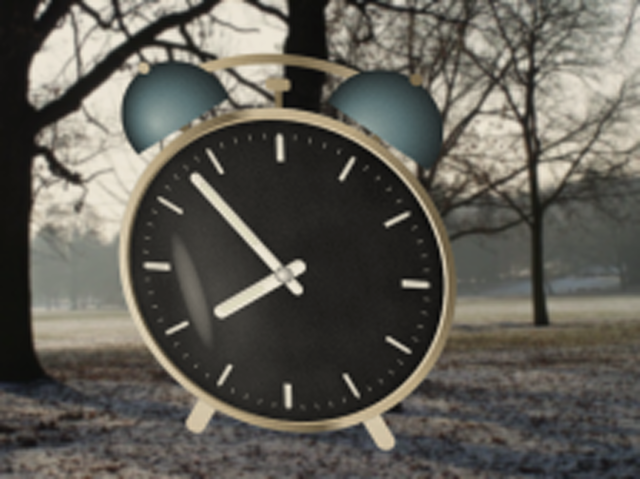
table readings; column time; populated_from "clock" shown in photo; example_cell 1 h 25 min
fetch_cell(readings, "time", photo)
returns 7 h 53 min
